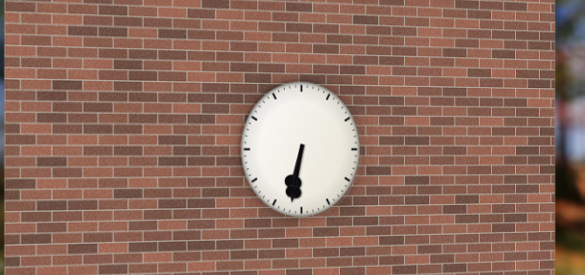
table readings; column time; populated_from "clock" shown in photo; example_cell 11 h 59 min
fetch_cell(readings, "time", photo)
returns 6 h 32 min
